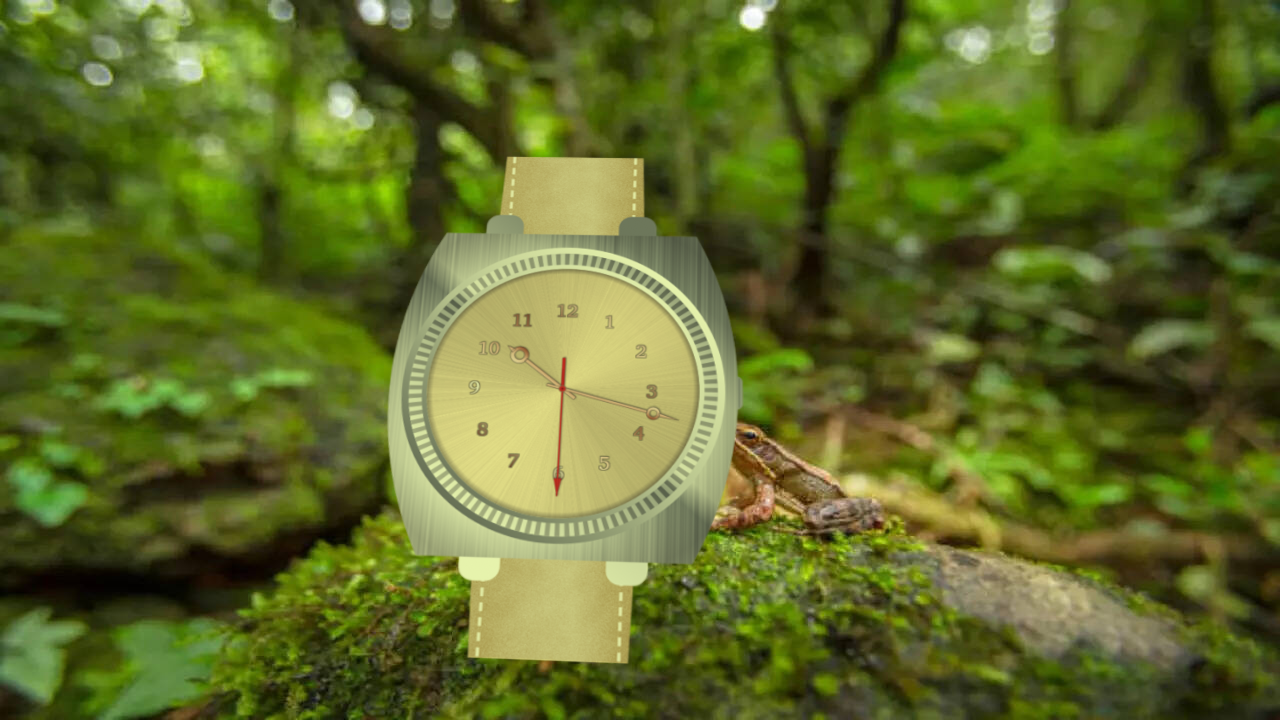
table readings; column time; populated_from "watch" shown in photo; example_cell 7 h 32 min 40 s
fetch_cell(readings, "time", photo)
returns 10 h 17 min 30 s
